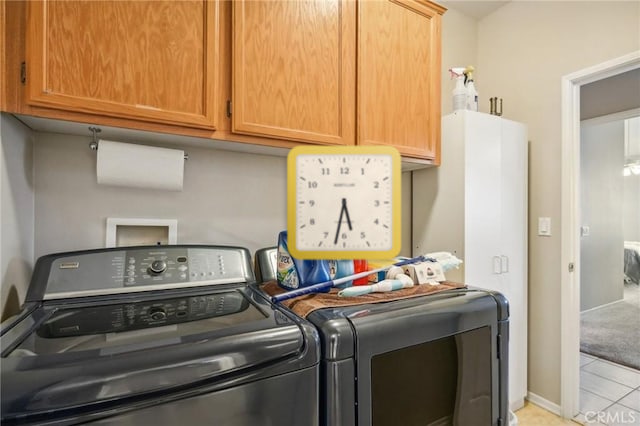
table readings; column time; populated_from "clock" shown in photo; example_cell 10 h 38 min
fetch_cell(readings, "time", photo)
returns 5 h 32 min
